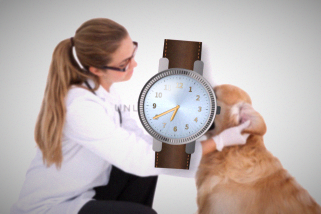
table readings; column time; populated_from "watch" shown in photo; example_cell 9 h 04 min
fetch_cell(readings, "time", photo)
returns 6 h 40 min
